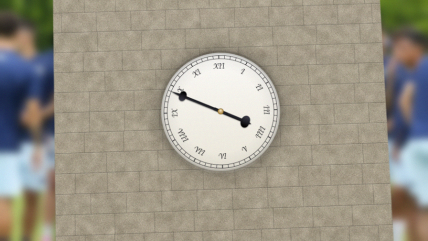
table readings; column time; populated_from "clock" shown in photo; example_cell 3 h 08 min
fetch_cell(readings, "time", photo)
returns 3 h 49 min
